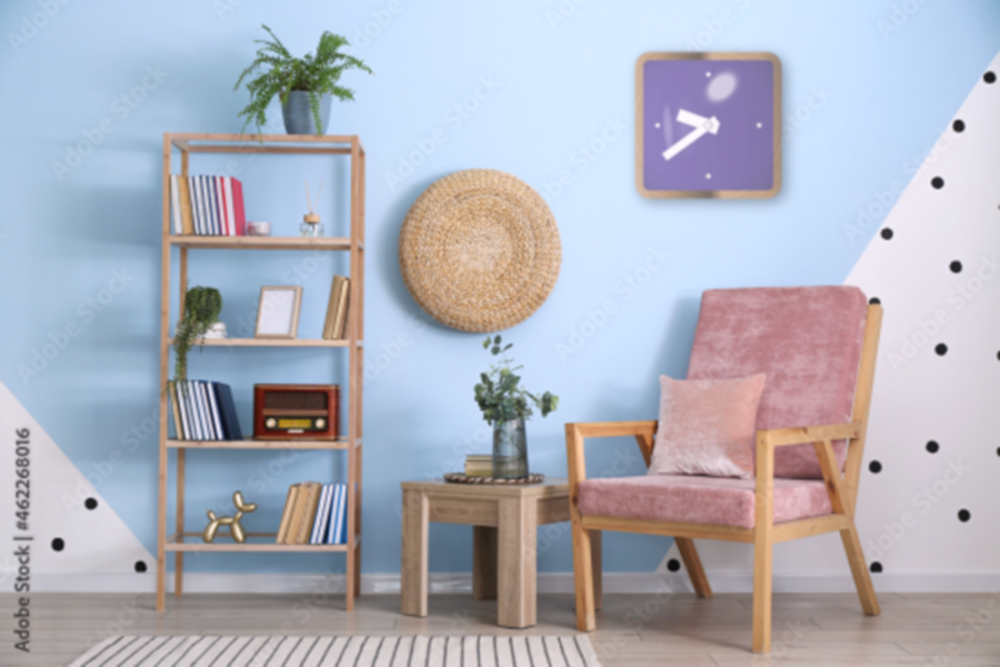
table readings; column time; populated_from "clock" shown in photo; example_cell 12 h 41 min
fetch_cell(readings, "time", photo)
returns 9 h 39 min
